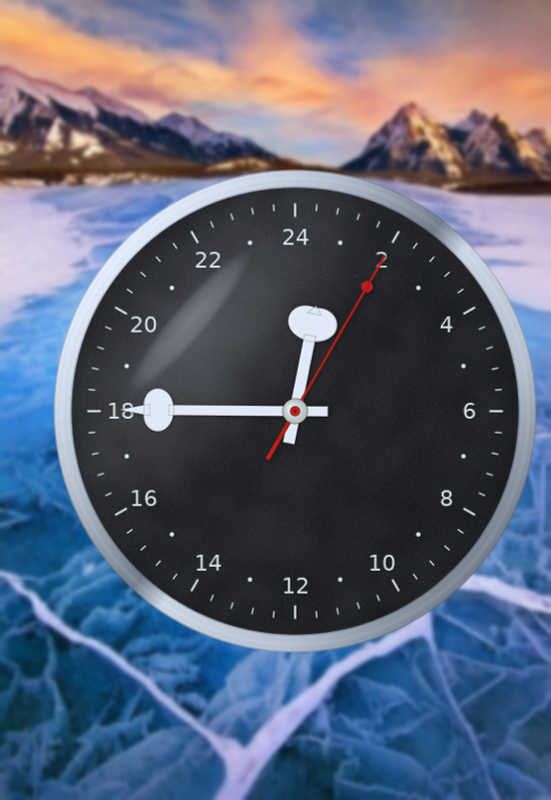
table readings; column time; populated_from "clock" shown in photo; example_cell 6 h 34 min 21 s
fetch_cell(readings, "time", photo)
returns 0 h 45 min 05 s
